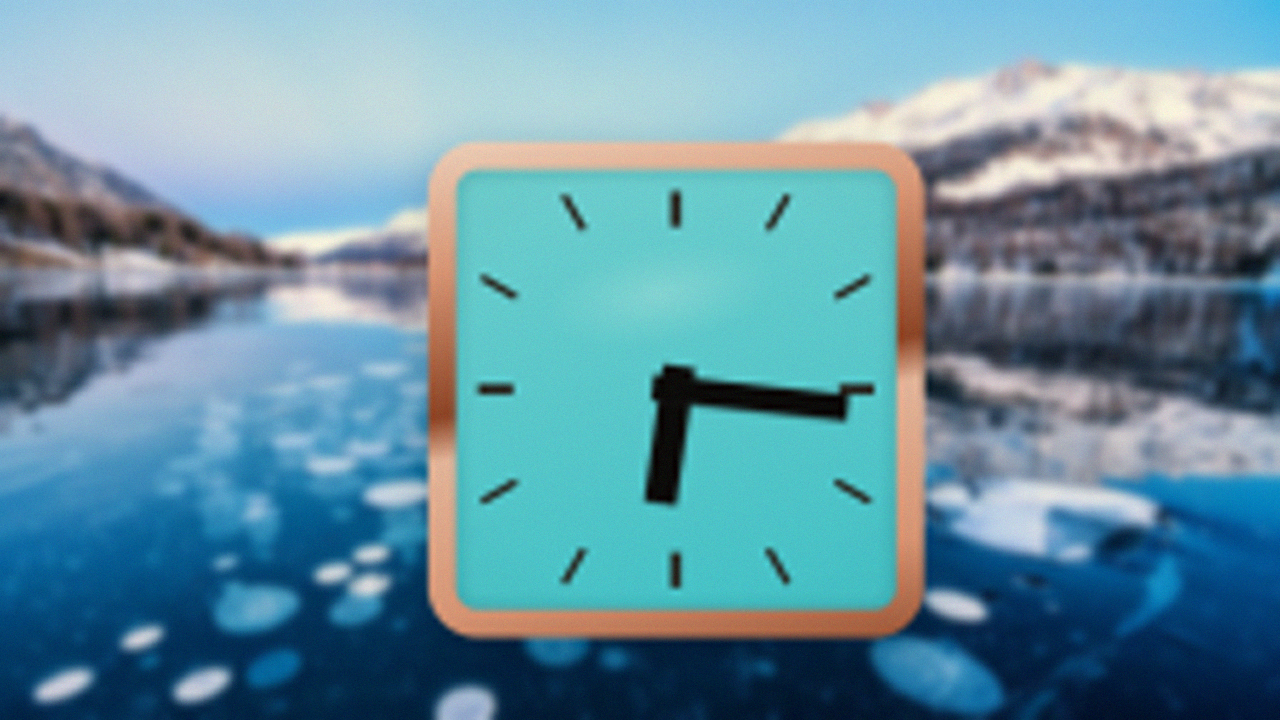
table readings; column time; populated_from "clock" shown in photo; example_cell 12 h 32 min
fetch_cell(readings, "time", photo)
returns 6 h 16 min
